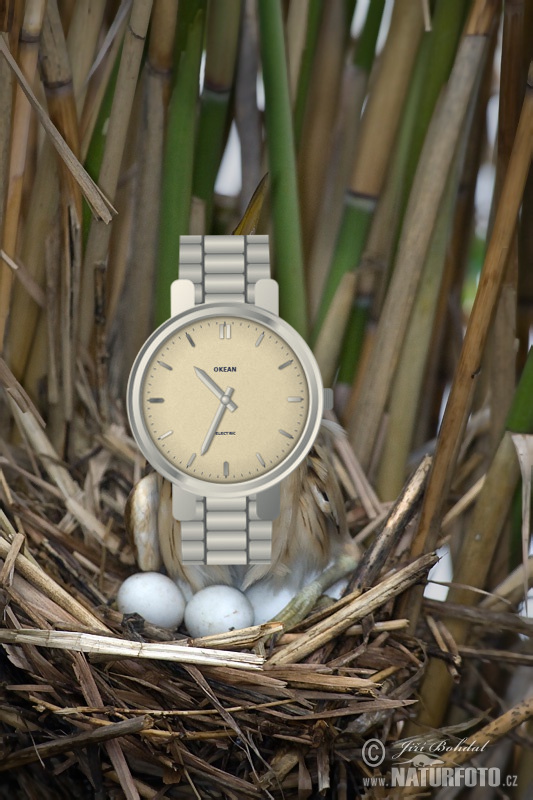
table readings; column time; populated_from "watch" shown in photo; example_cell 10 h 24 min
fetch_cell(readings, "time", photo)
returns 10 h 34 min
